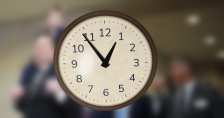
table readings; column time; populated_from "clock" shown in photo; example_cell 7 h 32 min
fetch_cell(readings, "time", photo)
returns 12 h 54 min
